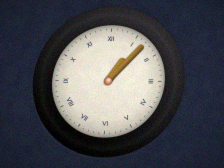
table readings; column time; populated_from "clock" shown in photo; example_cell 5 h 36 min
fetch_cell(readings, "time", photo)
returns 1 h 07 min
